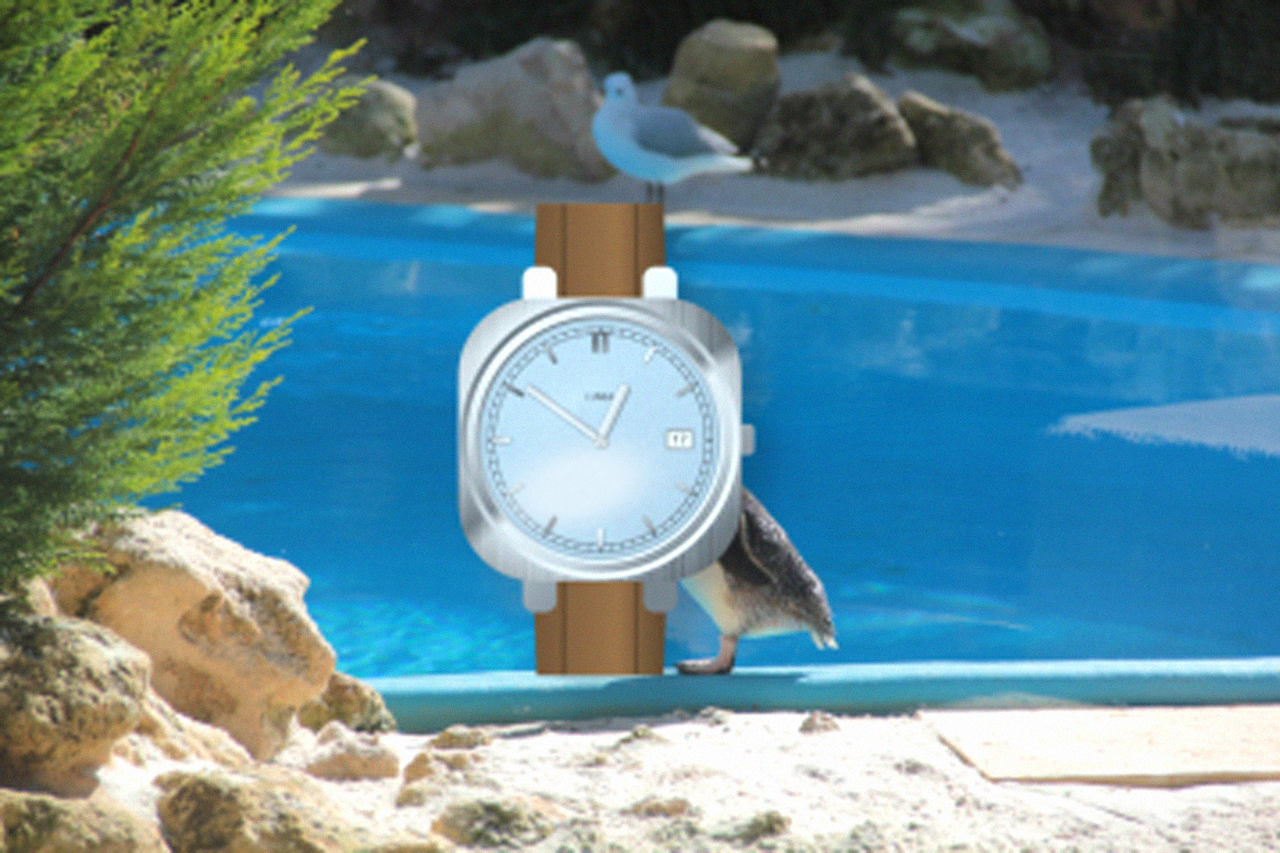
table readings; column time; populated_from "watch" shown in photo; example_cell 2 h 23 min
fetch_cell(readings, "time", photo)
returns 12 h 51 min
